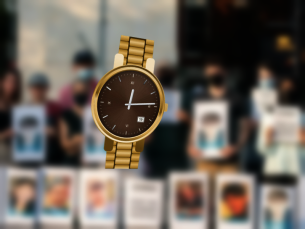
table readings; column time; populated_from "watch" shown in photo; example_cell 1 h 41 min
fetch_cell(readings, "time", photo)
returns 12 h 14 min
